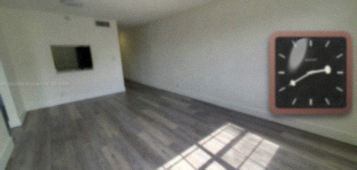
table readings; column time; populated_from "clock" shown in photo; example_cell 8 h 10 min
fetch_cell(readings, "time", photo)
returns 2 h 40 min
